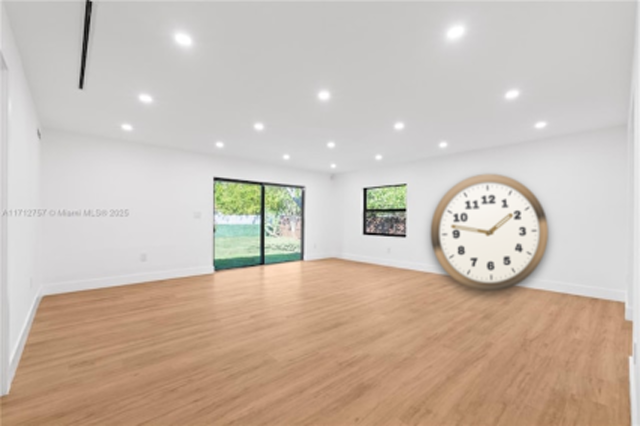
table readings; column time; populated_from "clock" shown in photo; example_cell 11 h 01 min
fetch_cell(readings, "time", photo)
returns 1 h 47 min
